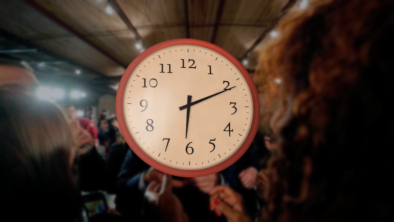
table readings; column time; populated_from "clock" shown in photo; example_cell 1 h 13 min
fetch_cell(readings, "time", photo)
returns 6 h 11 min
